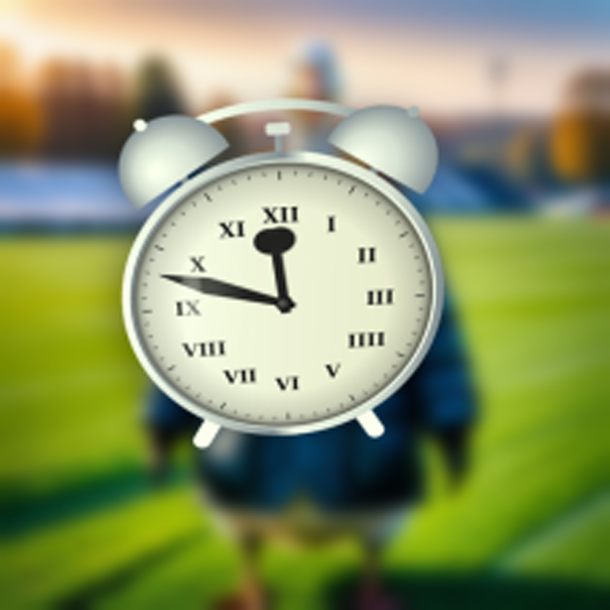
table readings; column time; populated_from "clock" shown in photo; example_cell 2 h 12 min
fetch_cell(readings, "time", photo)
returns 11 h 48 min
